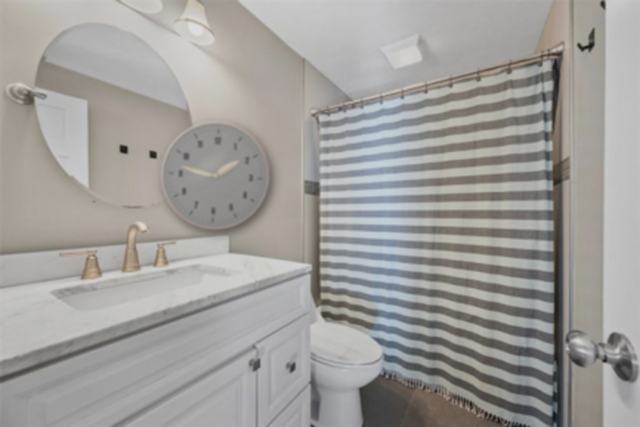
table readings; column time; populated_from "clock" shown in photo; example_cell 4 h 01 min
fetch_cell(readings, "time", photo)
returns 1 h 47 min
